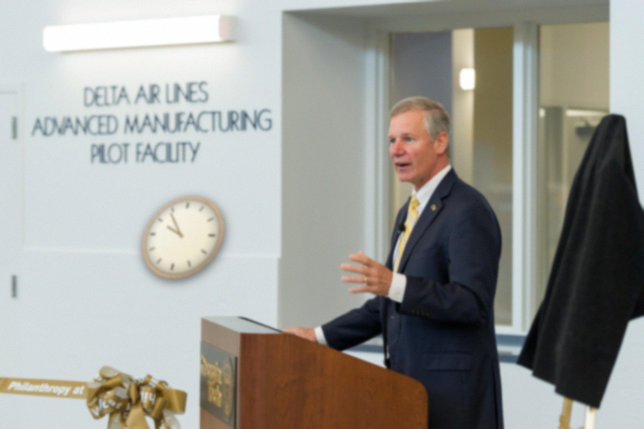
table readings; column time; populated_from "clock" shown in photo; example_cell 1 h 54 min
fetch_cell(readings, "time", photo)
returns 9 h 54 min
